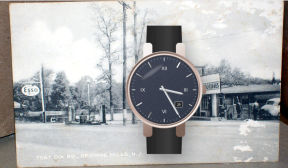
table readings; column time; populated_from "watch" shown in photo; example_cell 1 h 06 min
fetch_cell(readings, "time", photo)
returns 3 h 25 min
